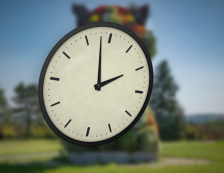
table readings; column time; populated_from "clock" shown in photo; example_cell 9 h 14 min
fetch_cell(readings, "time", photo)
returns 1 h 58 min
